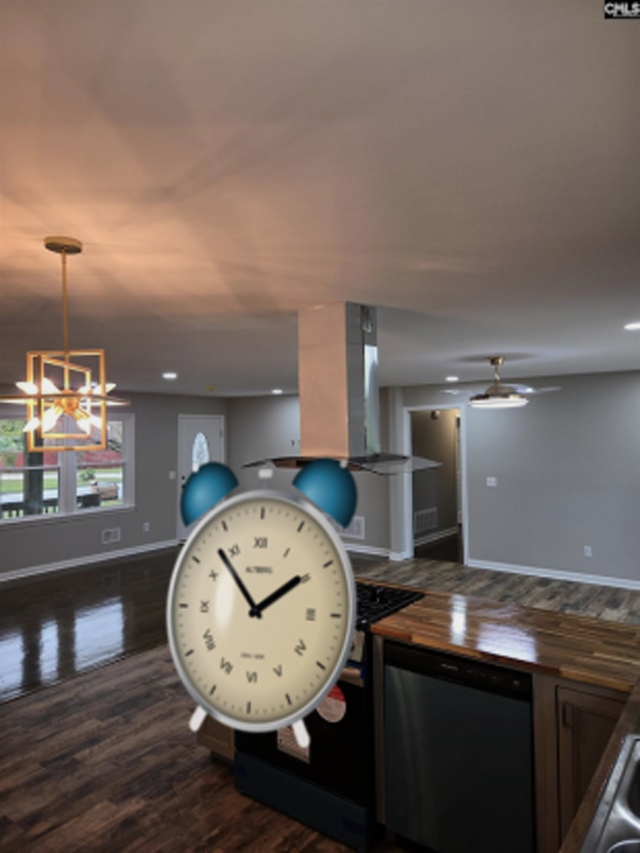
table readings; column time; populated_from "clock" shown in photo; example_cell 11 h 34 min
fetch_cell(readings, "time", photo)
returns 1 h 53 min
